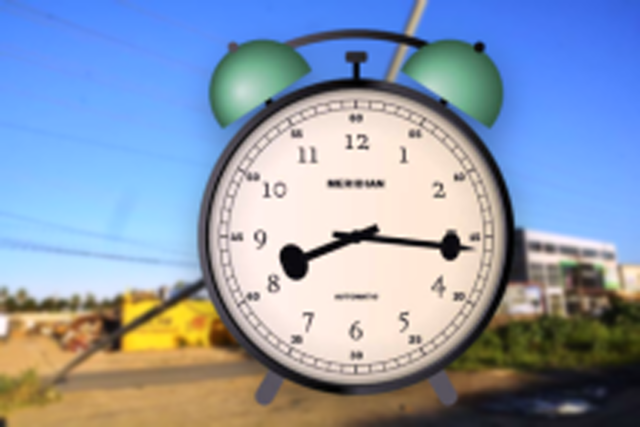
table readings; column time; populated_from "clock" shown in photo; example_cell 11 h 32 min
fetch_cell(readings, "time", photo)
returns 8 h 16 min
